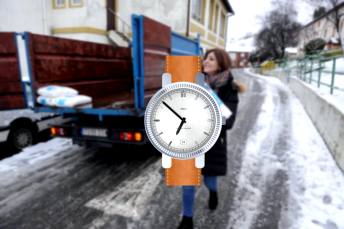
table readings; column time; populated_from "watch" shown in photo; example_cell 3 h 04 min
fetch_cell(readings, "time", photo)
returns 6 h 52 min
